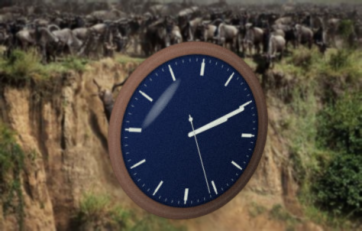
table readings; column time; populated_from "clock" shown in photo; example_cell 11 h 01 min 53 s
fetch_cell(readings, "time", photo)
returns 2 h 10 min 26 s
